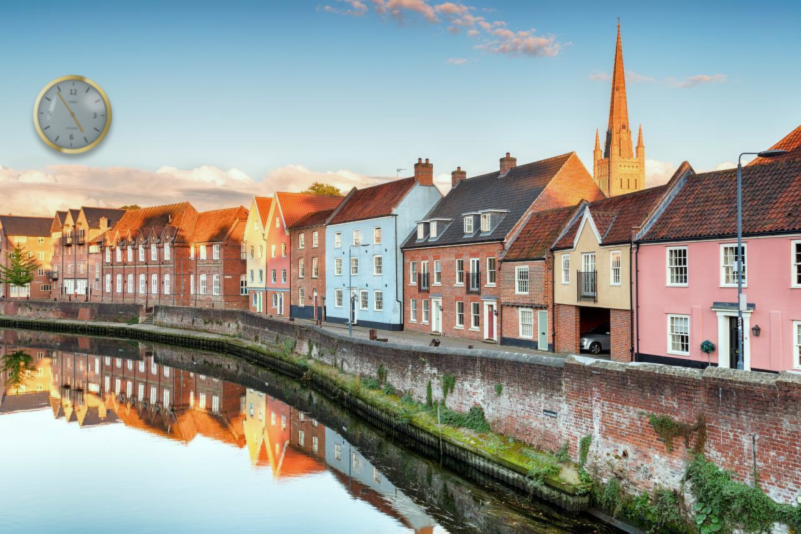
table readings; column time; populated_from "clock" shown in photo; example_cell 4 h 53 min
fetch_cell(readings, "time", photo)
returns 4 h 54 min
